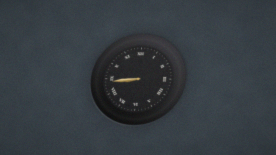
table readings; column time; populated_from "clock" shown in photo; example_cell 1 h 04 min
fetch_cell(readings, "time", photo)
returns 8 h 44 min
